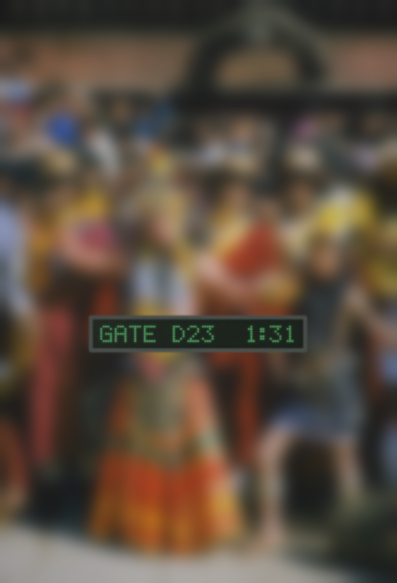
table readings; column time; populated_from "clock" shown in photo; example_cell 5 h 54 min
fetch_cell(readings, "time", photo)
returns 1 h 31 min
